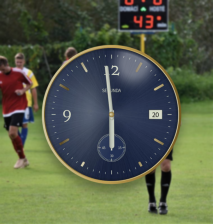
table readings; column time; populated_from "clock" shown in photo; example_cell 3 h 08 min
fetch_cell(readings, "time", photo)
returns 5 h 59 min
